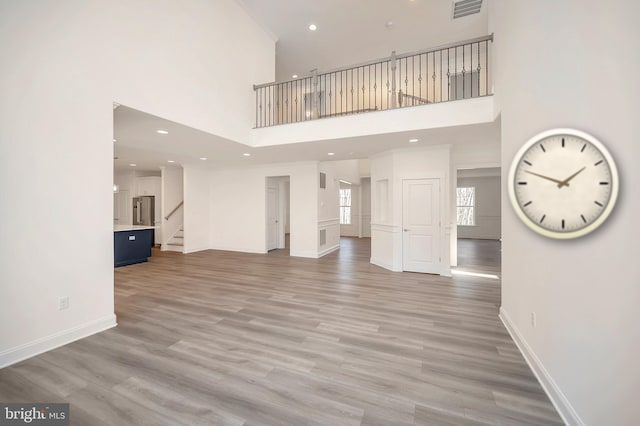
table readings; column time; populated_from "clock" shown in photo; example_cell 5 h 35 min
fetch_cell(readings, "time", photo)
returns 1 h 48 min
